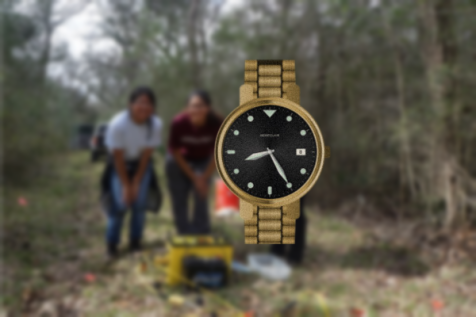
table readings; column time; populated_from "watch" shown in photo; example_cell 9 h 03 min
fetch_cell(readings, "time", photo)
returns 8 h 25 min
